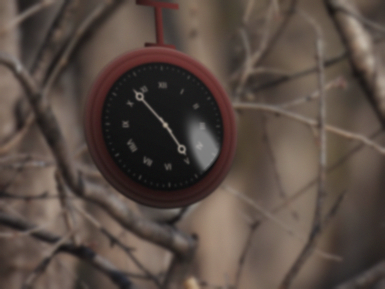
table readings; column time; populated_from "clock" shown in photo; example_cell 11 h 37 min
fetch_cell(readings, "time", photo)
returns 4 h 53 min
